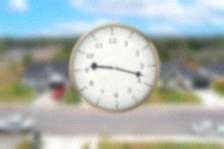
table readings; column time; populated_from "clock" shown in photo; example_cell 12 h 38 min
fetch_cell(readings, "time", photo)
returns 9 h 18 min
